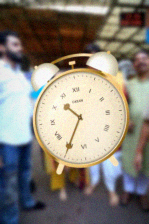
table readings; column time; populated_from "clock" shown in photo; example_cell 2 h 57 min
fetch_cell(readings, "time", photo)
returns 10 h 35 min
